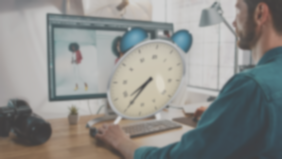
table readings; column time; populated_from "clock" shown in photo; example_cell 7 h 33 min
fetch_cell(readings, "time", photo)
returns 7 h 35 min
